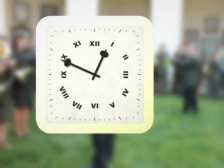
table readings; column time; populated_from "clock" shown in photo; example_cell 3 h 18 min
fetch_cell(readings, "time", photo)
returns 12 h 49 min
